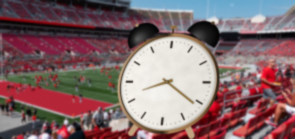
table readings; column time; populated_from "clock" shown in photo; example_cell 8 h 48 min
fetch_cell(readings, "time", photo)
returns 8 h 21 min
